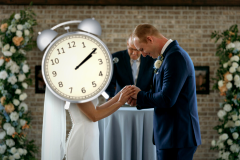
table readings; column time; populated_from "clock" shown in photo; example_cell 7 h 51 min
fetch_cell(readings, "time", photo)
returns 2 h 10 min
